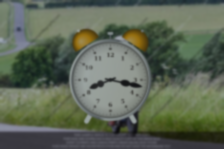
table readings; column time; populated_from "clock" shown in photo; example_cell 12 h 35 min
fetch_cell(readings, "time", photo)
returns 8 h 17 min
